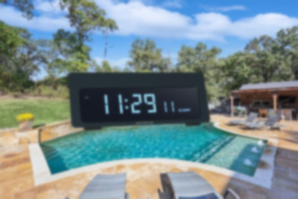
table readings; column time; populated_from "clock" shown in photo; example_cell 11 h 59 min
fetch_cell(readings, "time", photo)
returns 11 h 29 min
